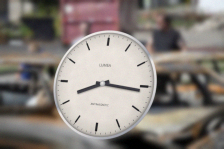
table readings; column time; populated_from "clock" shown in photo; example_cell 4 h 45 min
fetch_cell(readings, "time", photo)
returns 8 h 16 min
